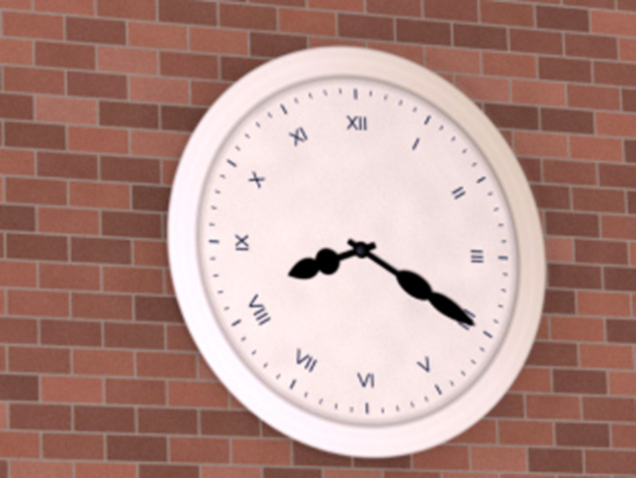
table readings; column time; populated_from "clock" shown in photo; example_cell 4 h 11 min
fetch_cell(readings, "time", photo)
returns 8 h 20 min
